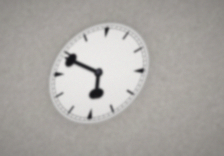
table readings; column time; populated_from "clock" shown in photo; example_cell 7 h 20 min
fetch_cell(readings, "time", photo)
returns 5 h 49 min
